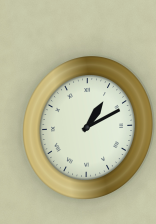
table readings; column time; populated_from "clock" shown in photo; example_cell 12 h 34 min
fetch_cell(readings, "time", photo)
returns 1 h 11 min
